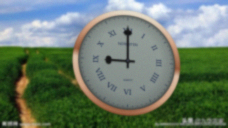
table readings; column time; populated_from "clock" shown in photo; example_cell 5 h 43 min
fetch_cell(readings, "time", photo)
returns 9 h 00 min
